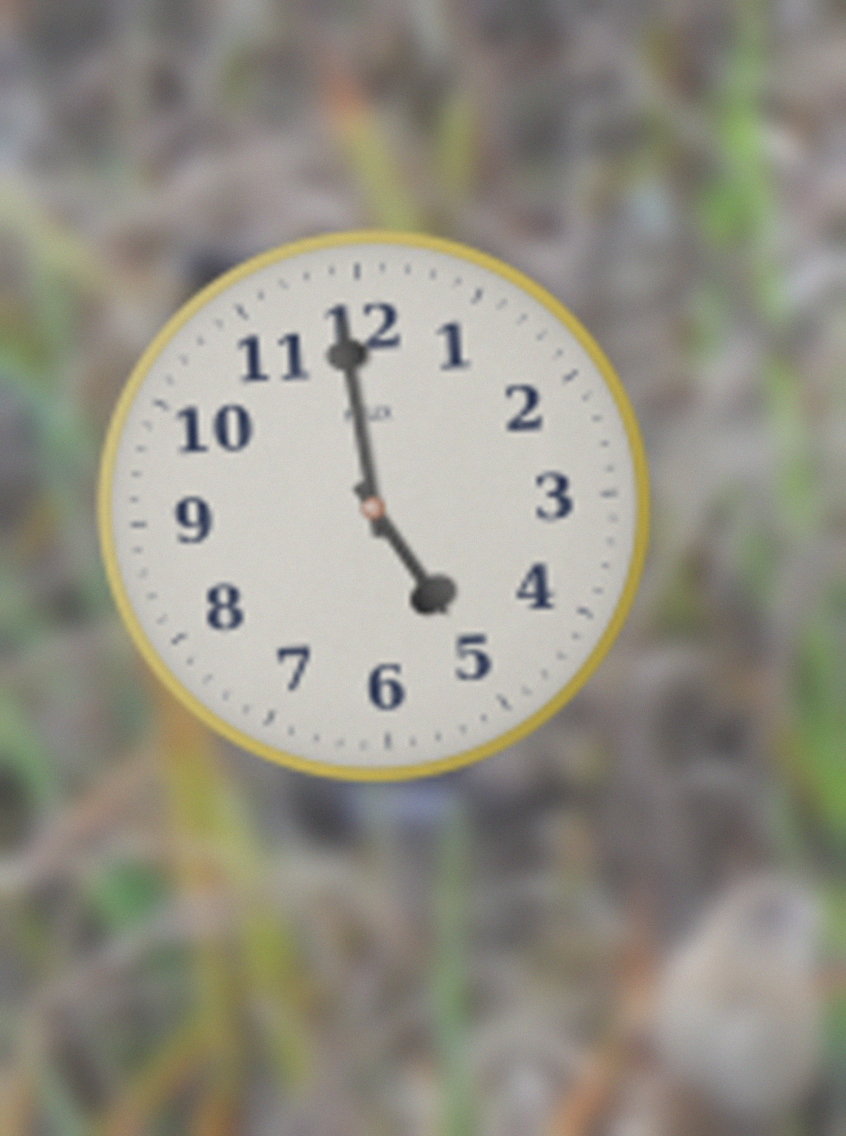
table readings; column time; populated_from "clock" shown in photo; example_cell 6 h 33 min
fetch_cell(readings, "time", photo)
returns 4 h 59 min
